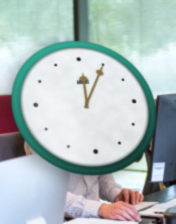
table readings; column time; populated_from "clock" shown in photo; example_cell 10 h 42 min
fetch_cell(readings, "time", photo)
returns 12 h 05 min
